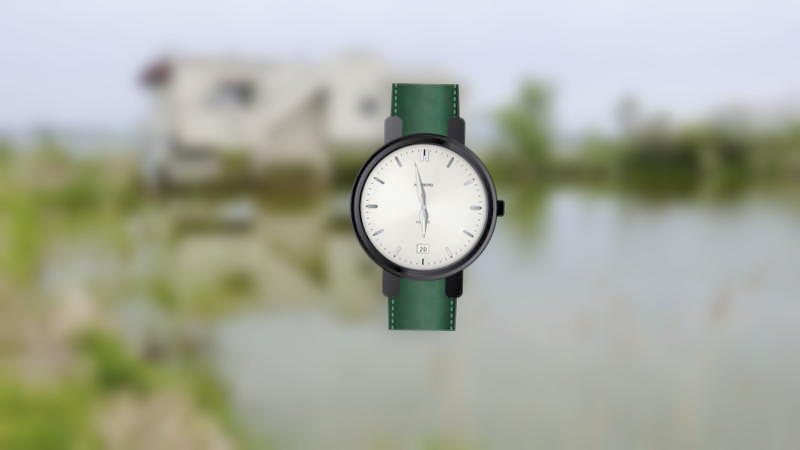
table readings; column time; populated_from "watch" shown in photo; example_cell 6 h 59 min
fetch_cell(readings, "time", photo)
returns 5 h 58 min
